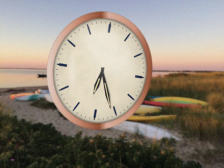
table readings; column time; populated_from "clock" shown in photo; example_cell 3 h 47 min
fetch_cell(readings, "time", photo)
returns 6 h 26 min
